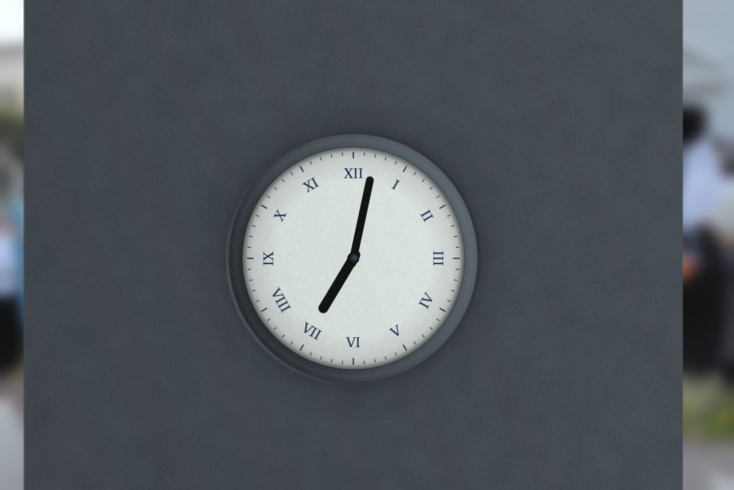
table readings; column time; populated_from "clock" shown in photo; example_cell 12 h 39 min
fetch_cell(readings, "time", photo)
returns 7 h 02 min
